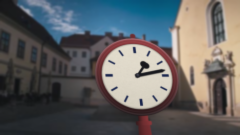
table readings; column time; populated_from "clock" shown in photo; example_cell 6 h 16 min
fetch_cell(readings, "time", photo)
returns 1 h 13 min
